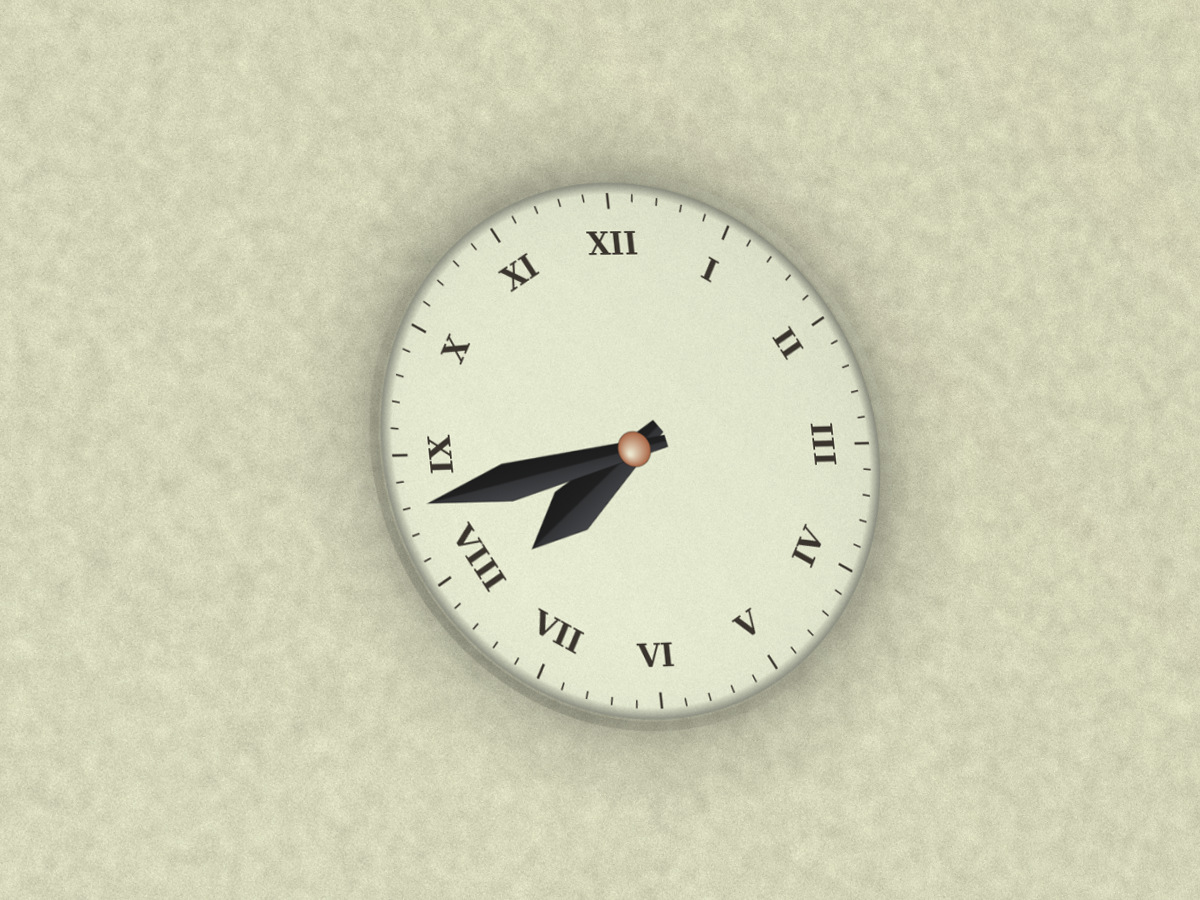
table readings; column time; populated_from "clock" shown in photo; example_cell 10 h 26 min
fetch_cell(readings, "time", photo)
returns 7 h 43 min
